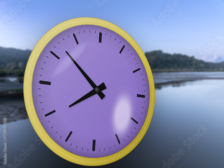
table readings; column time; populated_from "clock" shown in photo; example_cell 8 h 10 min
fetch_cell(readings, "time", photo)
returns 7 h 52 min
